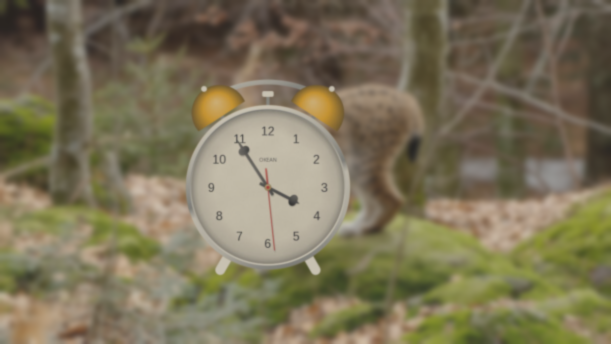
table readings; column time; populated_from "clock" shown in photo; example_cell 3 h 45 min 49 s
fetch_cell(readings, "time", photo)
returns 3 h 54 min 29 s
